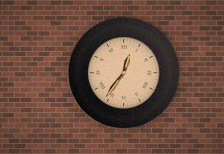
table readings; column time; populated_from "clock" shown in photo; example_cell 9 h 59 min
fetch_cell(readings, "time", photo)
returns 12 h 36 min
